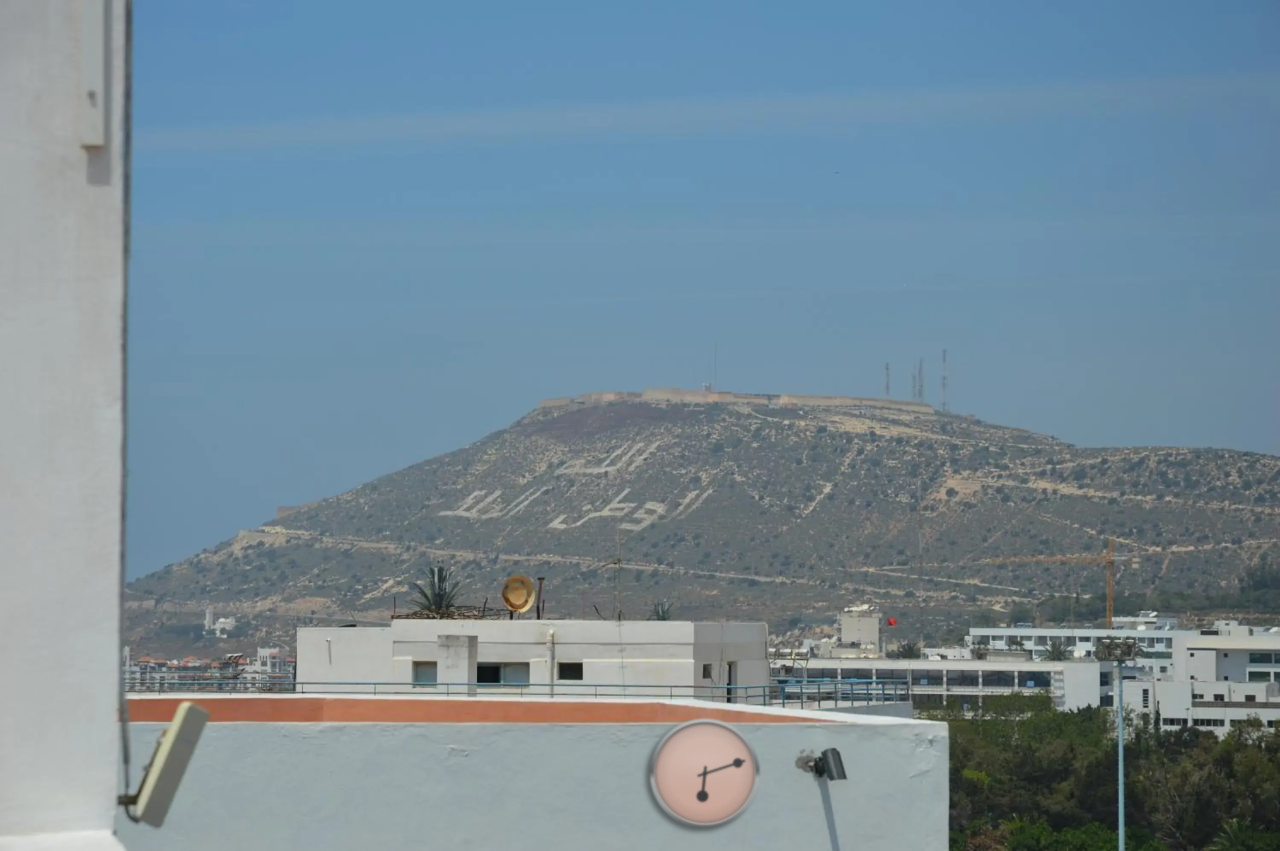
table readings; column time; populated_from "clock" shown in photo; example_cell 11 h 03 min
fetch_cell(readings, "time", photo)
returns 6 h 12 min
